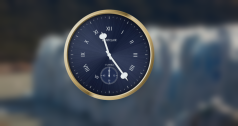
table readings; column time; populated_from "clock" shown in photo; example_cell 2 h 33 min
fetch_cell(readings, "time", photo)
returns 11 h 24 min
